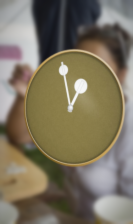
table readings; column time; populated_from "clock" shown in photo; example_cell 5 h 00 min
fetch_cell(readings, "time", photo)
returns 12 h 58 min
